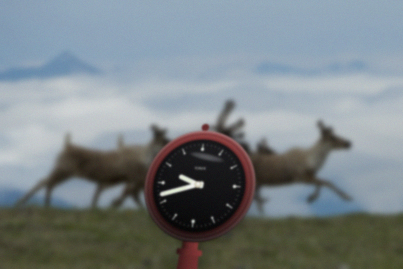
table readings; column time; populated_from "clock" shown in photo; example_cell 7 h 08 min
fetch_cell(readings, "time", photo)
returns 9 h 42 min
